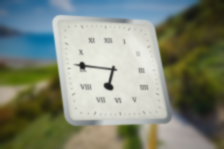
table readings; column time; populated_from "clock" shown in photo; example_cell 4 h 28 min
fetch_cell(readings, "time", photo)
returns 6 h 46 min
